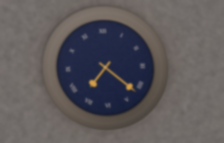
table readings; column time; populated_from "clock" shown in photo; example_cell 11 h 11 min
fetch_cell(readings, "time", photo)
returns 7 h 22 min
